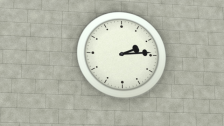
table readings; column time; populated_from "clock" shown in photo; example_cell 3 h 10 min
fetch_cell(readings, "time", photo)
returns 2 h 14 min
